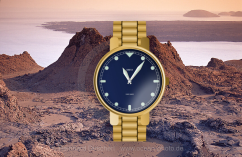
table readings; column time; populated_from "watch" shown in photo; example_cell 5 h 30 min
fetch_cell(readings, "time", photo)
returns 11 h 06 min
